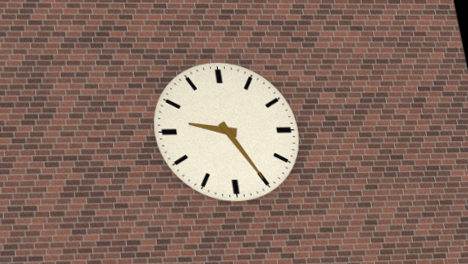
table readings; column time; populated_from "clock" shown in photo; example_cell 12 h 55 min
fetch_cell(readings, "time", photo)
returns 9 h 25 min
